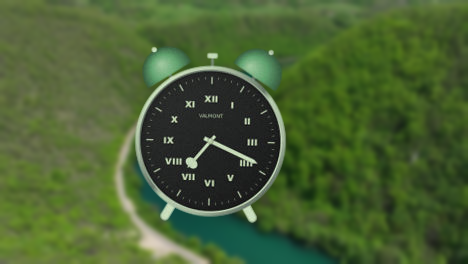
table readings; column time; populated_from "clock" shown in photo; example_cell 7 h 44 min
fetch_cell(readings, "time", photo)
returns 7 h 19 min
